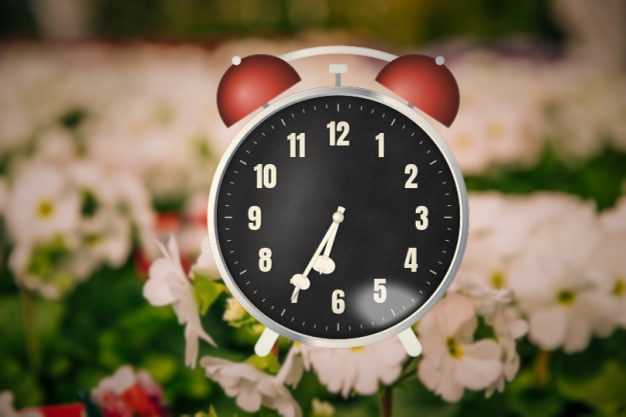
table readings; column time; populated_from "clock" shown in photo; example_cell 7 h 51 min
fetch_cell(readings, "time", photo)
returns 6 h 35 min
